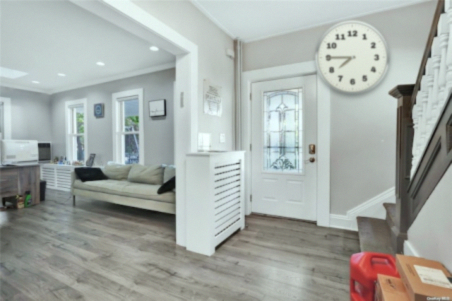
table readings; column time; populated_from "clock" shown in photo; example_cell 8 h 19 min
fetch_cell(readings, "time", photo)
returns 7 h 45 min
